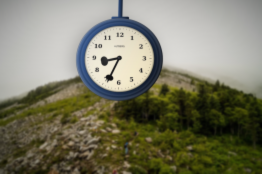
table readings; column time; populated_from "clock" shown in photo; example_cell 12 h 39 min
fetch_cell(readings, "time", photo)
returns 8 h 34 min
